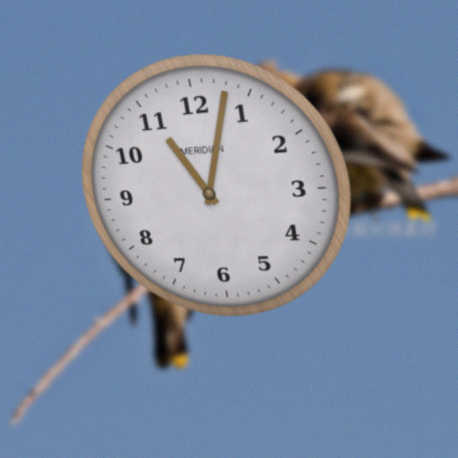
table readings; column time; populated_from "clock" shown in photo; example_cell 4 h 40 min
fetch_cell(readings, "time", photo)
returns 11 h 03 min
